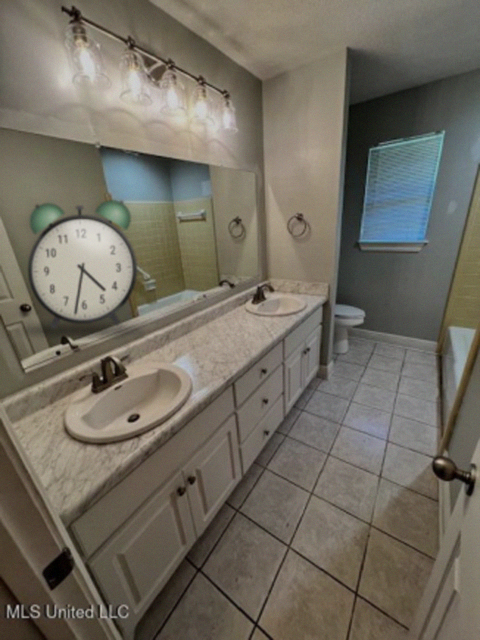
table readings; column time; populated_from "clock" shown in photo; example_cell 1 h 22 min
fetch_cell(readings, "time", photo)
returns 4 h 32 min
